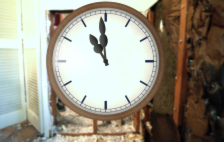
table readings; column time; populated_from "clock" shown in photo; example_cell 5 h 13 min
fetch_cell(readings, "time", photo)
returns 10 h 59 min
